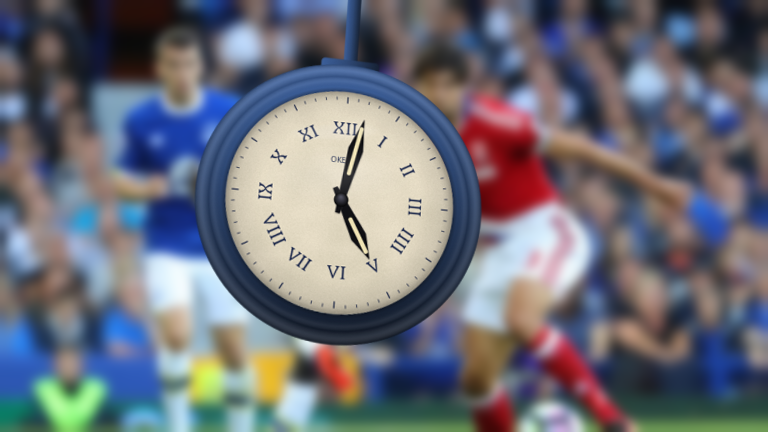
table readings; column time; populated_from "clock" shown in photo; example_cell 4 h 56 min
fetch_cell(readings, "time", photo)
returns 5 h 02 min
